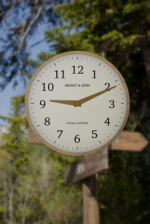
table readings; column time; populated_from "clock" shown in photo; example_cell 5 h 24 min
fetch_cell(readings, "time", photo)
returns 9 h 11 min
